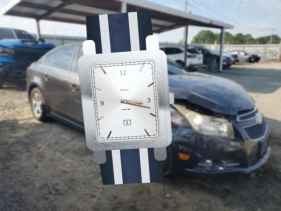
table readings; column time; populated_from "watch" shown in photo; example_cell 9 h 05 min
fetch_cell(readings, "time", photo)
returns 3 h 18 min
